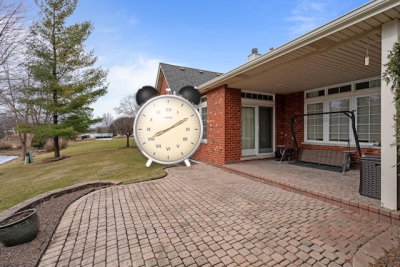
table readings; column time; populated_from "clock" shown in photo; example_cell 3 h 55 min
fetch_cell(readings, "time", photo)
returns 8 h 10 min
